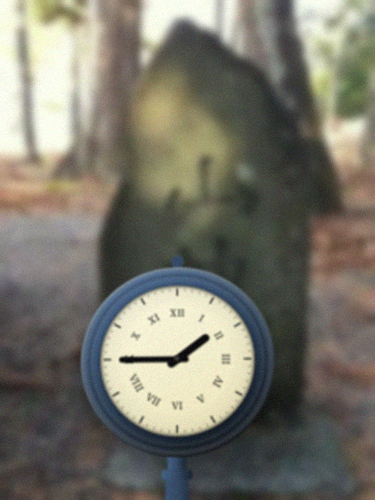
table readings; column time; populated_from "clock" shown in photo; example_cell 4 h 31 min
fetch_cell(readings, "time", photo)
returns 1 h 45 min
